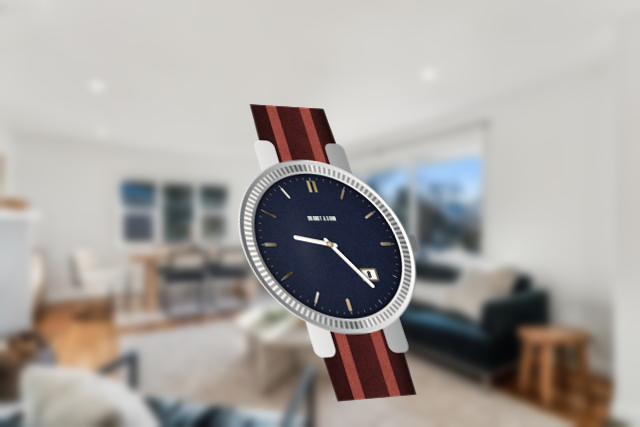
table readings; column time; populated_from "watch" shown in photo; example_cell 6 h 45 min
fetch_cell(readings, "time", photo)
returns 9 h 24 min
